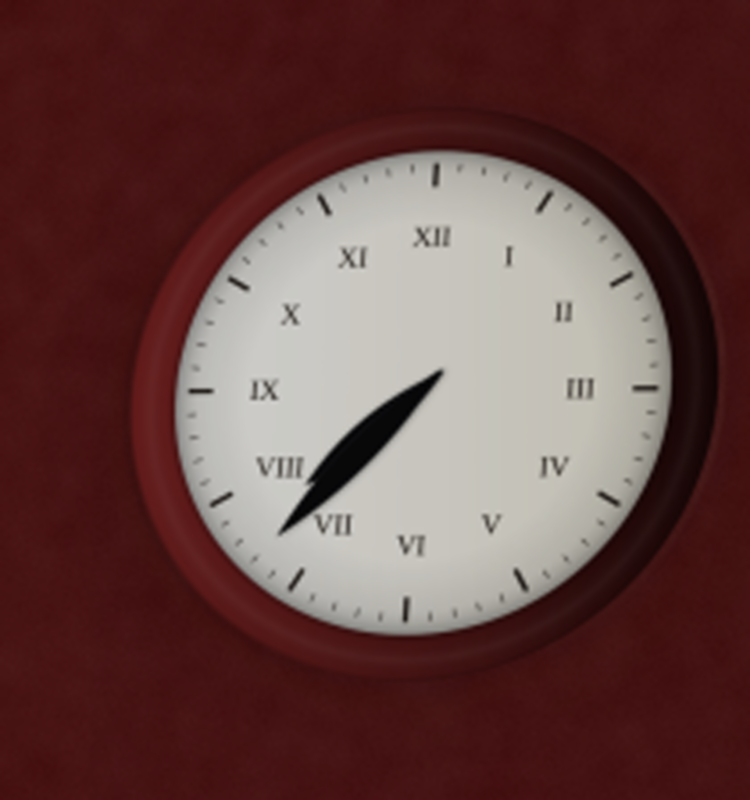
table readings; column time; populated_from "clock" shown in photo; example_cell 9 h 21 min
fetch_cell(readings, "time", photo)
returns 7 h 37 min
